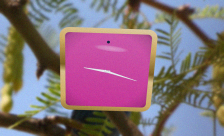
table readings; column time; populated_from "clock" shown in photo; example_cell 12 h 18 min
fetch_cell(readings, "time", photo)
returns 9 h 18 min
